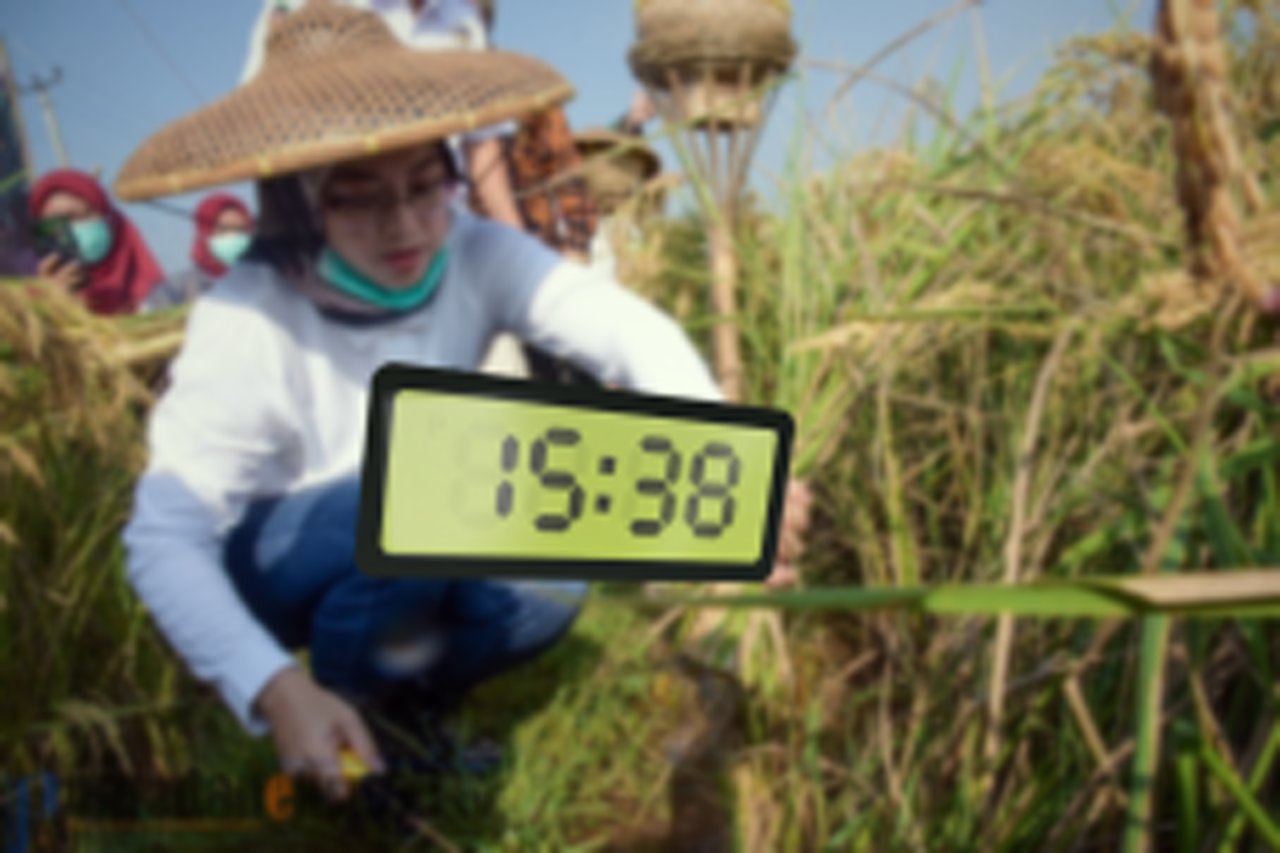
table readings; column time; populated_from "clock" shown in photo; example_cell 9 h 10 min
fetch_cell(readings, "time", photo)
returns 15 h 38 min
